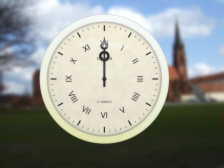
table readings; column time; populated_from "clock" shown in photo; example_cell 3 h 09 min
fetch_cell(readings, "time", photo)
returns 12 h 00 min
